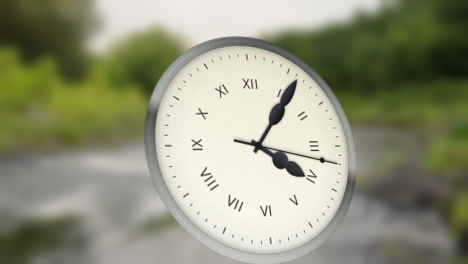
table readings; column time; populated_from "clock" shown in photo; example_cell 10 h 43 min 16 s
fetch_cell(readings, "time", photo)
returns 4 h 06 min 17 s
